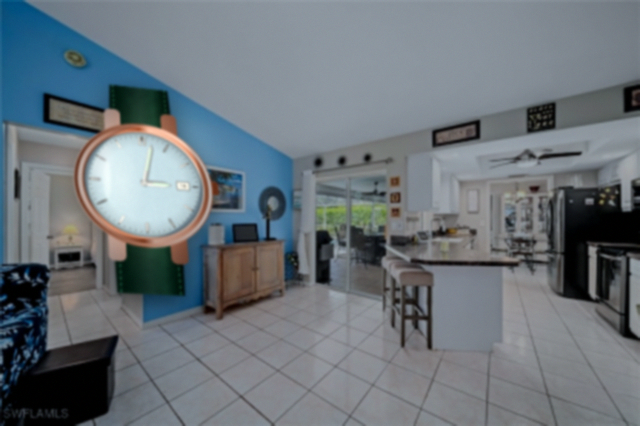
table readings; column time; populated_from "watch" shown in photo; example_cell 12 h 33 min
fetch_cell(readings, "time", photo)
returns 3 h 02 min
